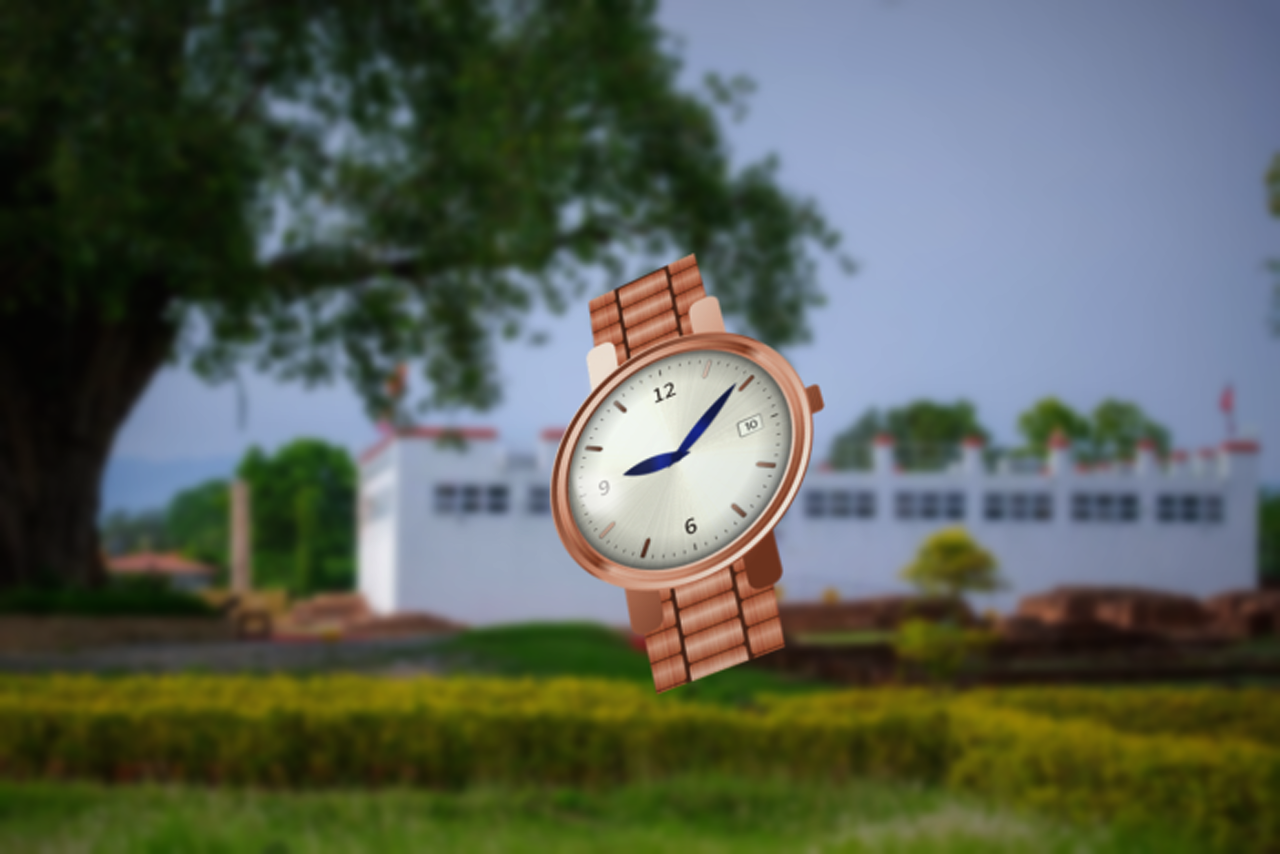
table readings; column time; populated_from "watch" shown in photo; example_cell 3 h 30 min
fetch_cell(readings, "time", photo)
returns 9 h 09 min
